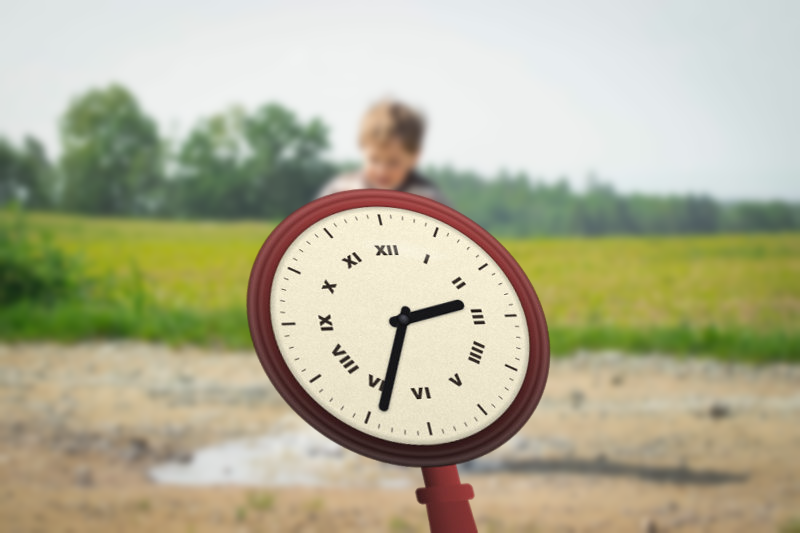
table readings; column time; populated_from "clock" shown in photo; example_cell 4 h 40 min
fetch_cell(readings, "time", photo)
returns 2 h 34 min
